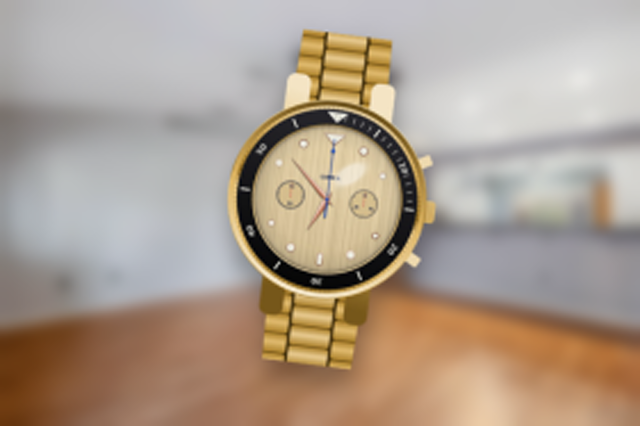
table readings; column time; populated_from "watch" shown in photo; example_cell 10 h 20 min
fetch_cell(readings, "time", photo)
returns 6 h 52 min
